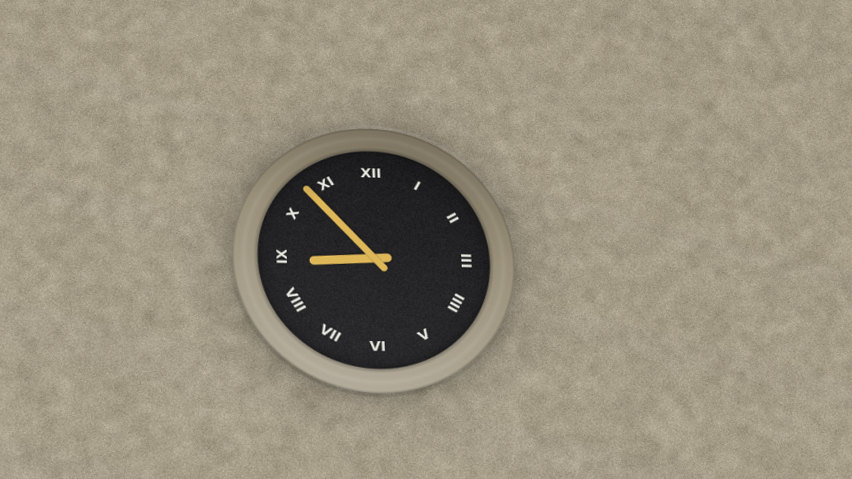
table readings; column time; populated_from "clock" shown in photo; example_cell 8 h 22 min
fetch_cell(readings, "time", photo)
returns 8 h 53 min
